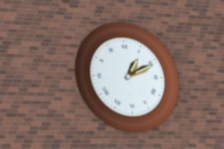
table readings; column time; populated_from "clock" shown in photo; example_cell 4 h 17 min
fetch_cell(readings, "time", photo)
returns 1 h 11 min
